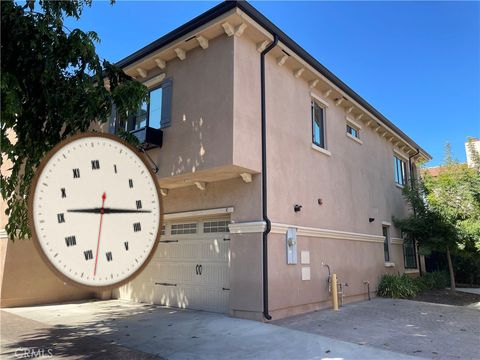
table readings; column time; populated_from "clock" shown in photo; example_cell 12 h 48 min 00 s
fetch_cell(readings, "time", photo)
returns 9 h 16 min 33 s
